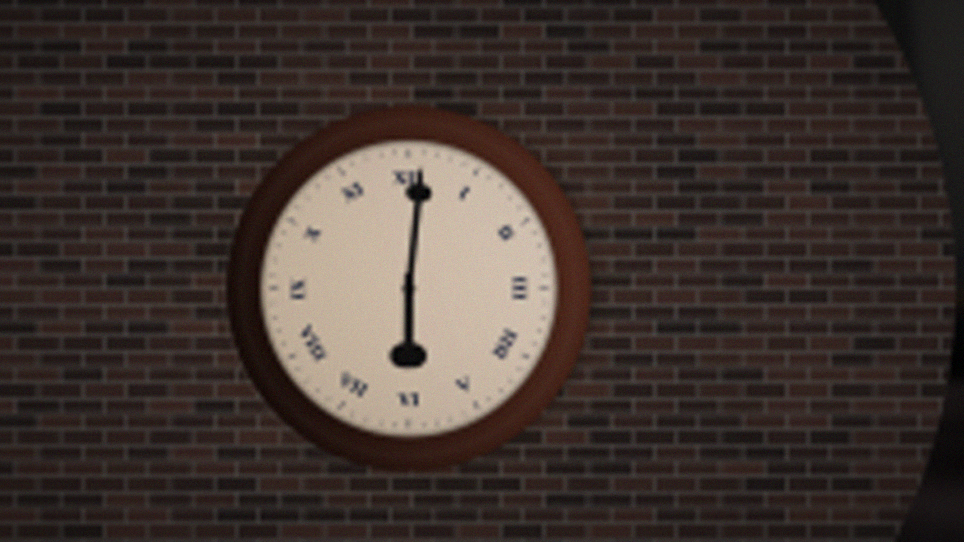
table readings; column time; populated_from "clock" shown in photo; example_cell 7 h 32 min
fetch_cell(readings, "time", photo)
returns 6 h 01 min
